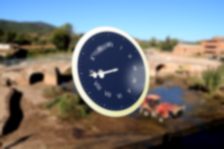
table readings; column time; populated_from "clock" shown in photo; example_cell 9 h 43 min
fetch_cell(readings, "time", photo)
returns 8 h 44 min
